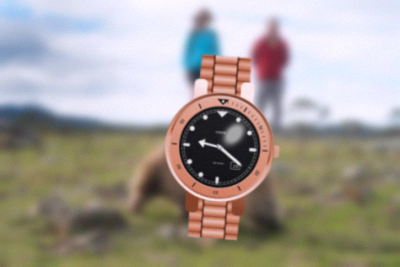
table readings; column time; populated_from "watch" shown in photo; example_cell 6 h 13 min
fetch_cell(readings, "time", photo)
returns 9 h 21 min
